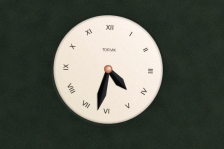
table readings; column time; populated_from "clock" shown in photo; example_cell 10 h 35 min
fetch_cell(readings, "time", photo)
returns 4 h 32 min
